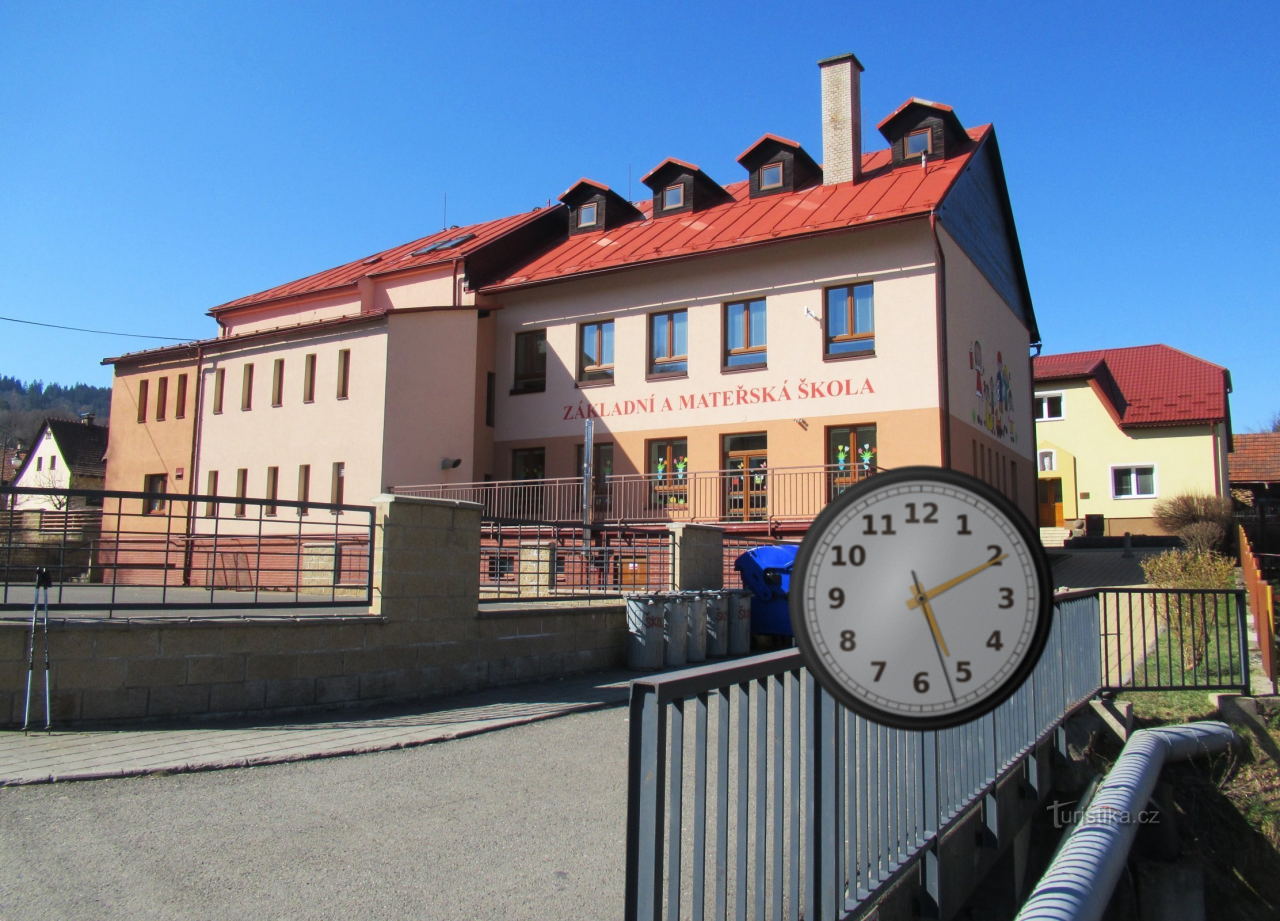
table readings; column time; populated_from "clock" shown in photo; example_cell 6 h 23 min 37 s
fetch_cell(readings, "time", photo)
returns 5 h 10 min 27 s
